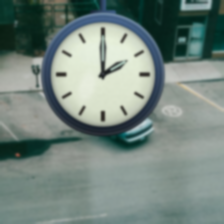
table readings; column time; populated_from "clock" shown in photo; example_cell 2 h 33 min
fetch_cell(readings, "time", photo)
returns 2 h 00 min
